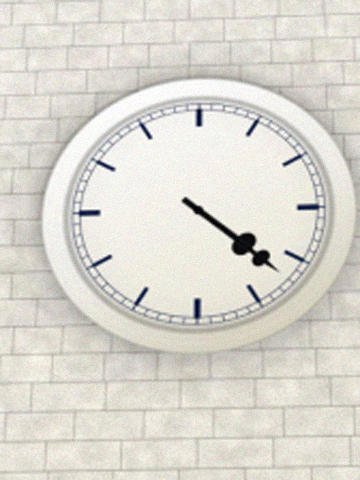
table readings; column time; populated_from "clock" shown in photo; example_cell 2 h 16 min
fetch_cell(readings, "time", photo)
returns 4 h 22 min
